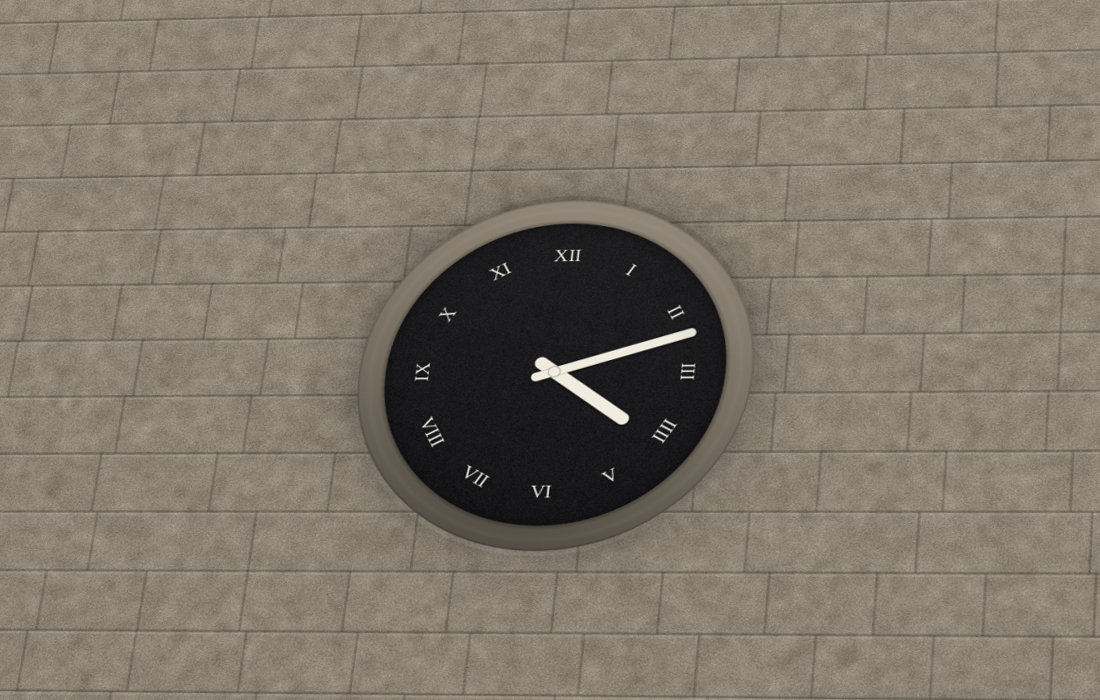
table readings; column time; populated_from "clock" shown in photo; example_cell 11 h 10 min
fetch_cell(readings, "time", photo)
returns 4 h 12 min
